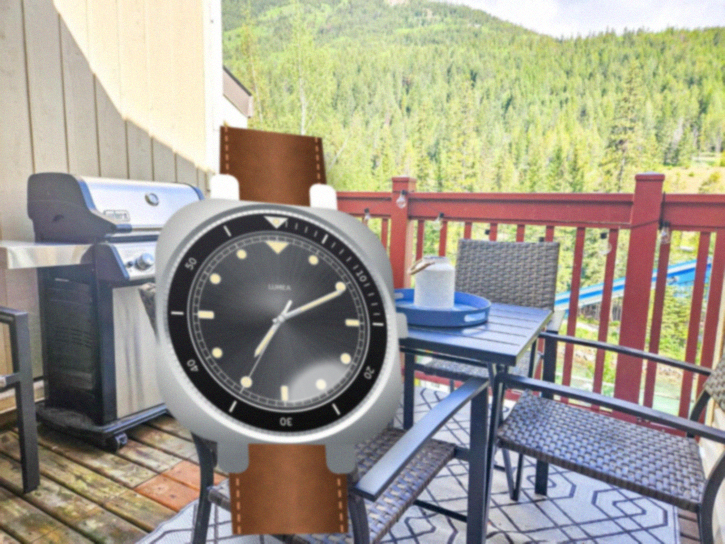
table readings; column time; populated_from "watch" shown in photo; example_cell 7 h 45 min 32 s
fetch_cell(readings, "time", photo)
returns 7 h 10 min 35 s
